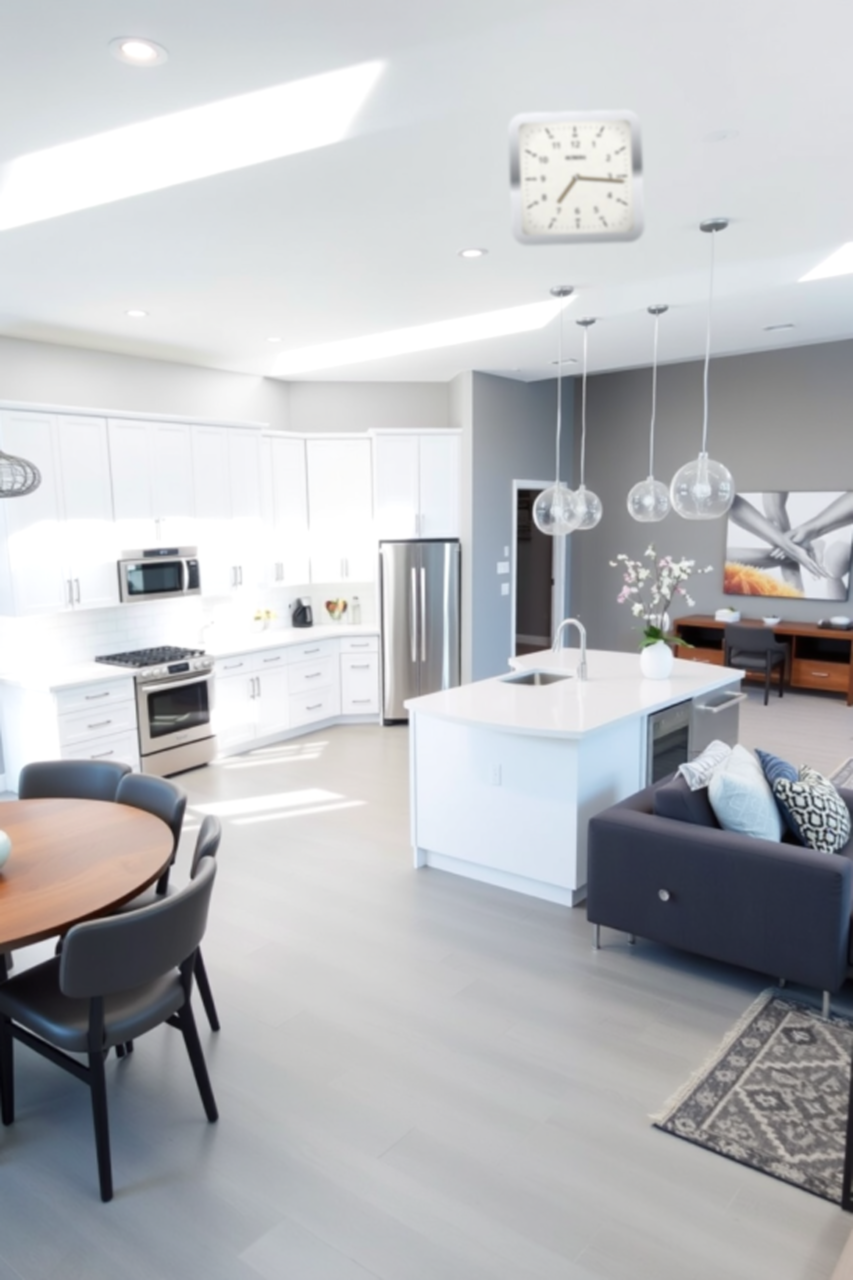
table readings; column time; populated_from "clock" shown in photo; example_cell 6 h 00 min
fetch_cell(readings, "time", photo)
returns 7 h 16 min
